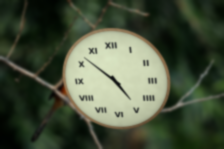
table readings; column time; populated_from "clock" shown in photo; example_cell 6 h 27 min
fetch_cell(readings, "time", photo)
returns 4 h 52 min
